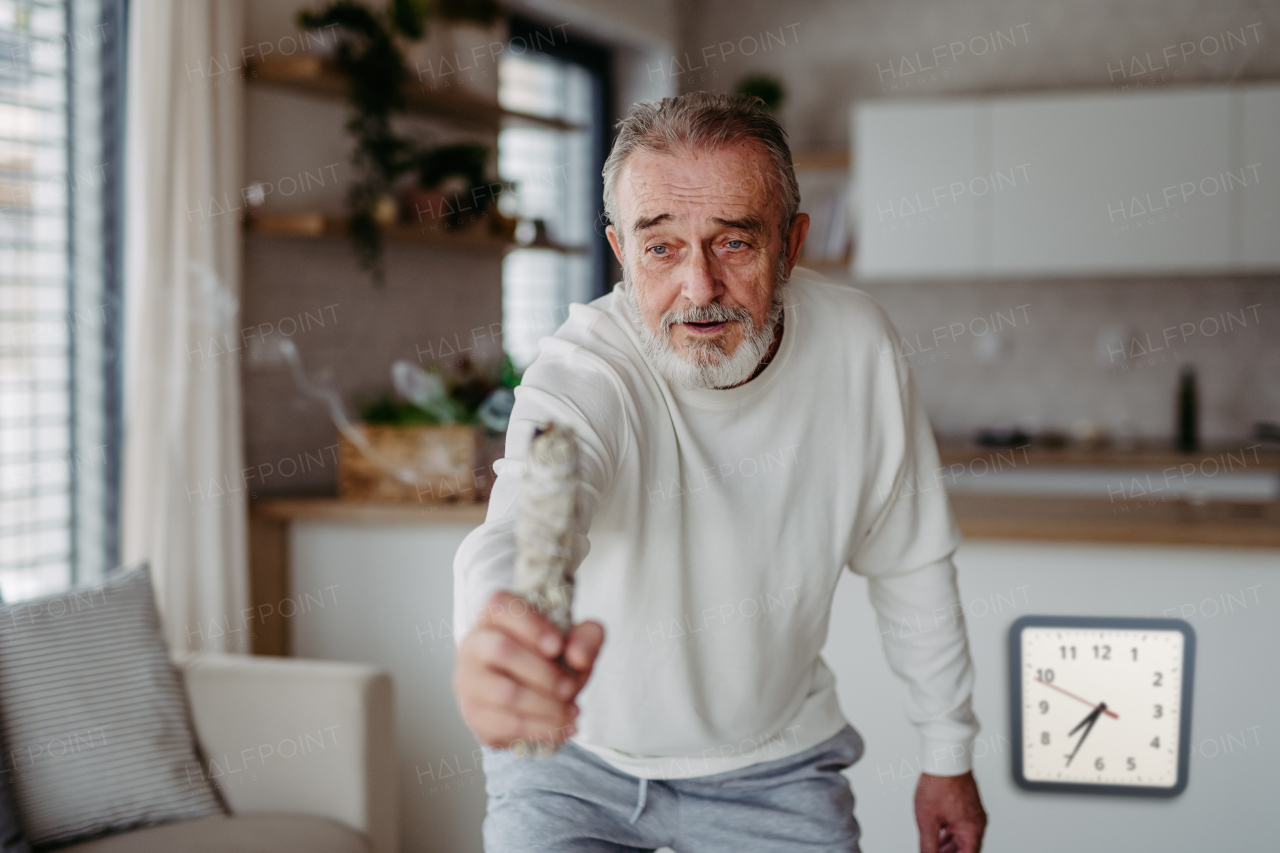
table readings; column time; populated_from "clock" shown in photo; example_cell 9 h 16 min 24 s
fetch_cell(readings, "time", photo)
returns 7 h 34 min 49 s
